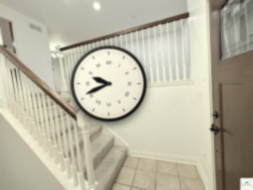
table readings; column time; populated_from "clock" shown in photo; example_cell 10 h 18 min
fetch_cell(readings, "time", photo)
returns 9 h 41 min
